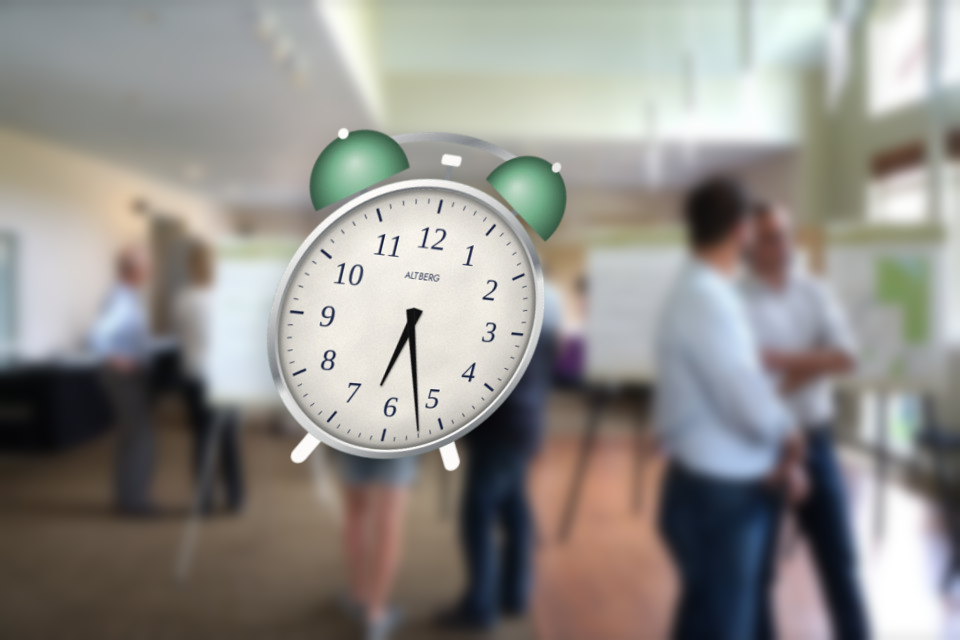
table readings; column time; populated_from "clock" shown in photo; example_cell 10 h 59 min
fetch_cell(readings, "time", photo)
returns 6 h 27 min
